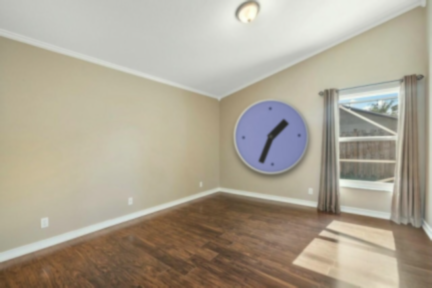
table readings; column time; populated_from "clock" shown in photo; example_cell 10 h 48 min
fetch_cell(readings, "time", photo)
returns 1 h 34 min
